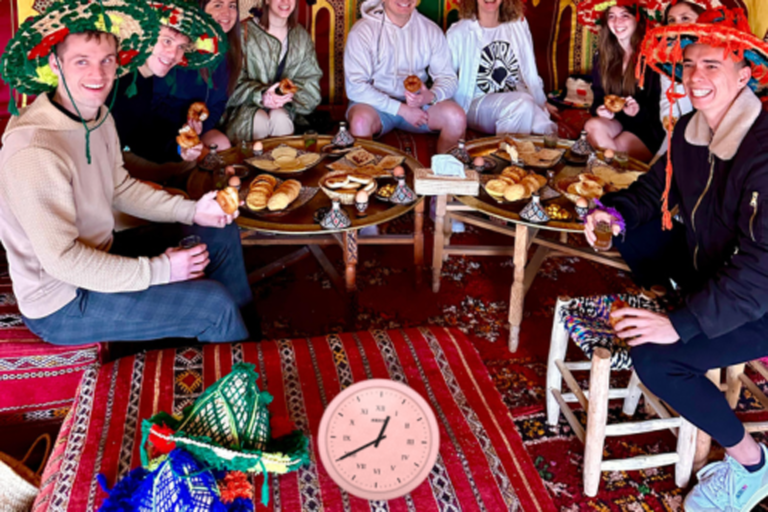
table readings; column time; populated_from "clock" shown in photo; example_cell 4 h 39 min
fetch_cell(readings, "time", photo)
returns 12 h 40 min
